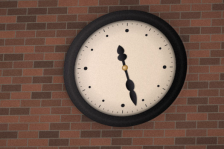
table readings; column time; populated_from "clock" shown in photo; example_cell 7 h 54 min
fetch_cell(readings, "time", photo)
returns 11 h 27 min
